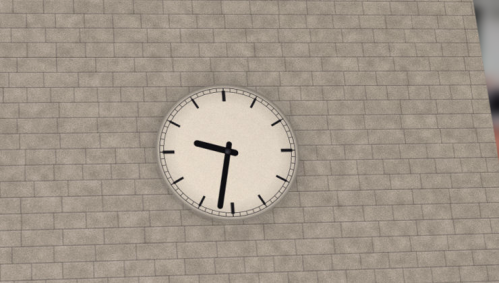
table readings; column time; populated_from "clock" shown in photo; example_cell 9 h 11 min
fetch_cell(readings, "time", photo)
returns 9 h 32 min
